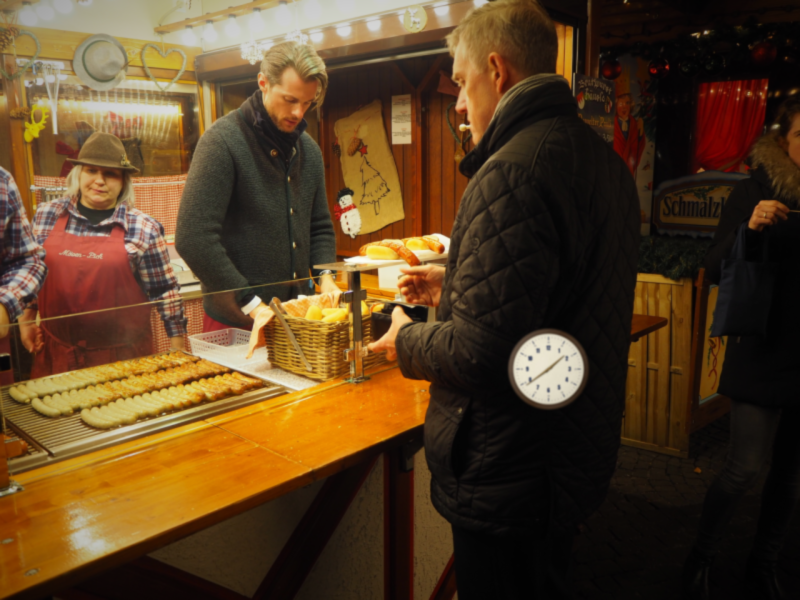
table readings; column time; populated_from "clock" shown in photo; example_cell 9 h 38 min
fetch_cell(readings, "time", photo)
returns 1 h 39 min
